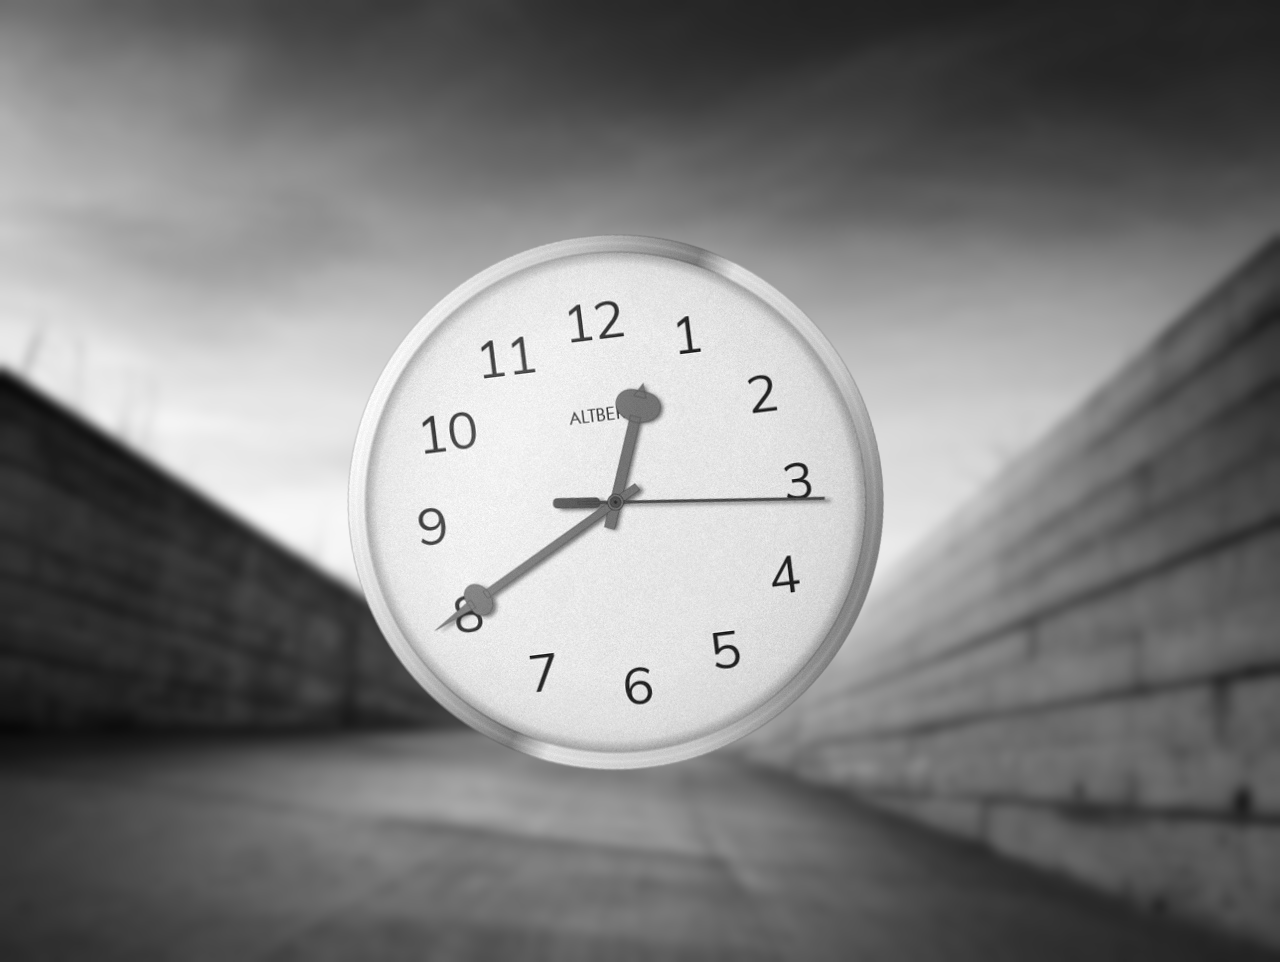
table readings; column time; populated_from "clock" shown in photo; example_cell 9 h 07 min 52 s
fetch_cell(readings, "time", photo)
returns 12 h 40 min 16 s
